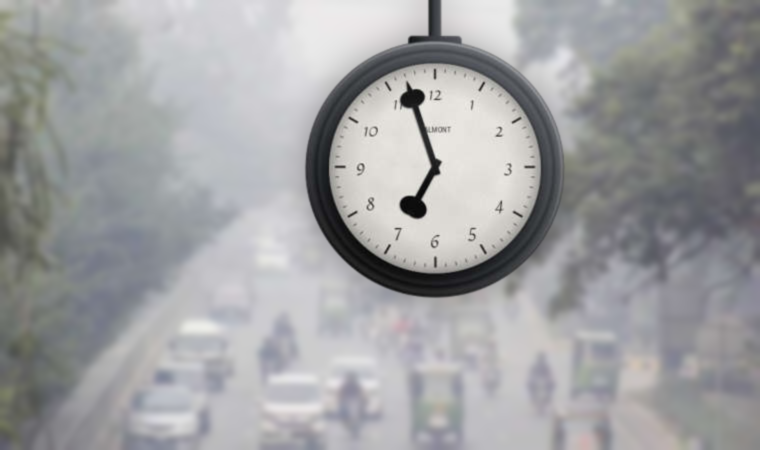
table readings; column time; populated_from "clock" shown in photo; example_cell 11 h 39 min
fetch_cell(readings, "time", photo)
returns 6 h 57 min
